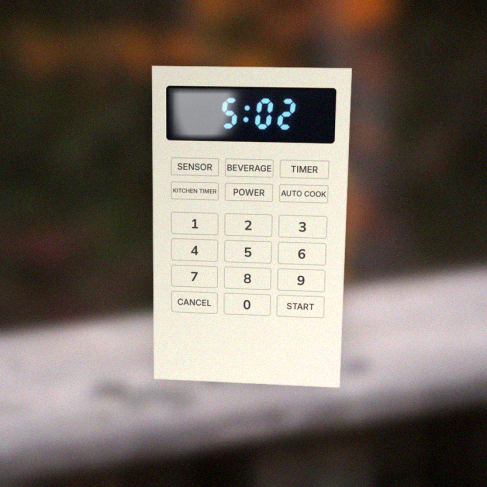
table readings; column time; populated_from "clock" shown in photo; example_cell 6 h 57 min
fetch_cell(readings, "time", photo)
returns 5 h 02 min
